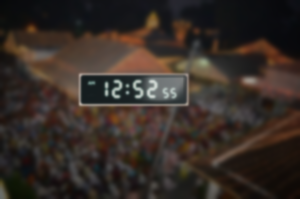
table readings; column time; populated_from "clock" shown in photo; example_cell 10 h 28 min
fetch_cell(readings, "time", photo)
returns 12 h 52 min
